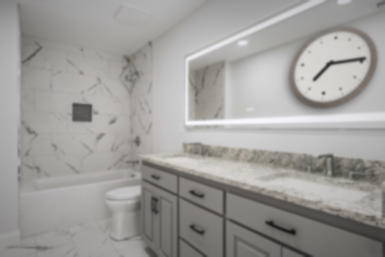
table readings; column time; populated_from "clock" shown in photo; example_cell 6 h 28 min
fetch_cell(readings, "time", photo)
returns 7 h 14 min
